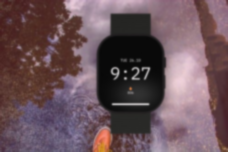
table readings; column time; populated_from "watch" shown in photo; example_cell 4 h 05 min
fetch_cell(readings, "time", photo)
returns 9 h 27 min
